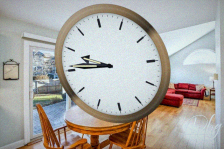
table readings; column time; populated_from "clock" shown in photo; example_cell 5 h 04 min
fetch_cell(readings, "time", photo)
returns 9 h 46 min
